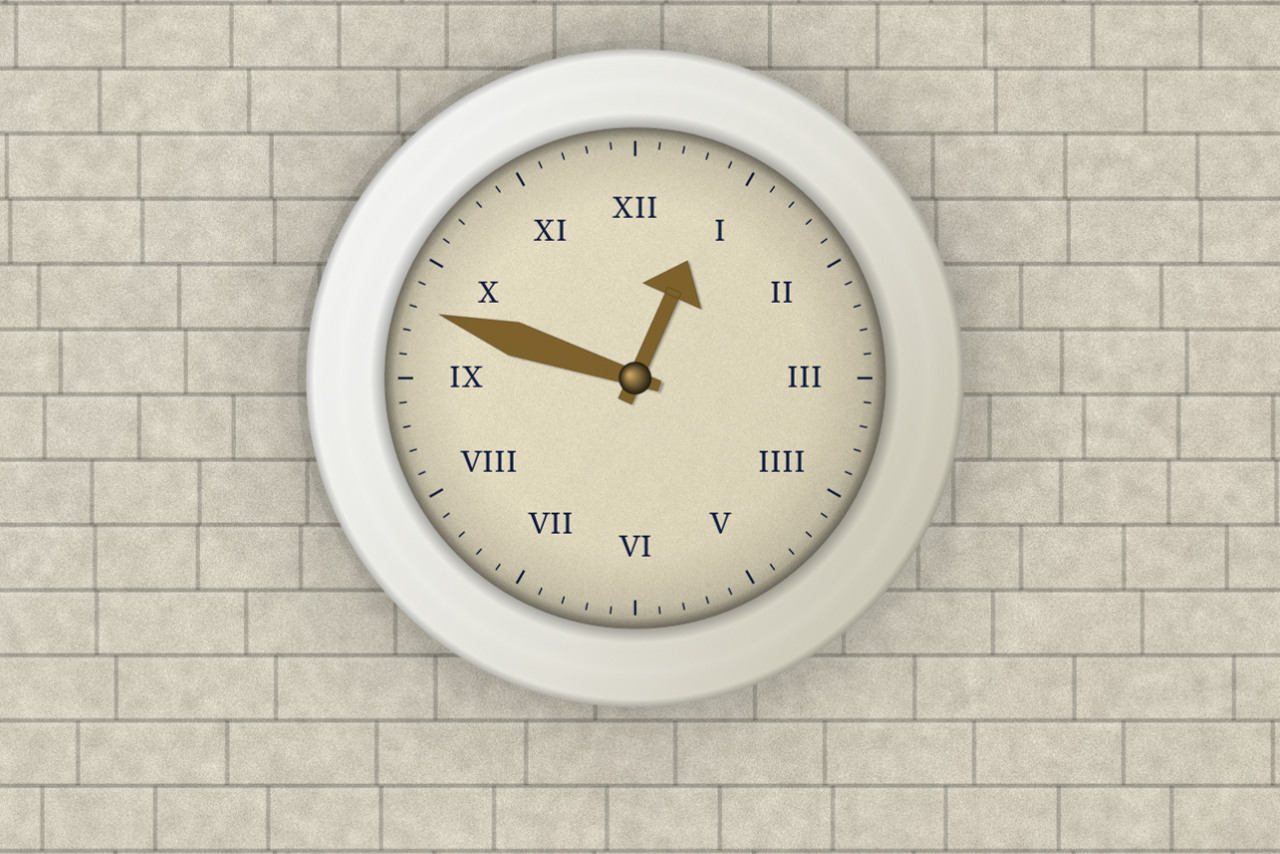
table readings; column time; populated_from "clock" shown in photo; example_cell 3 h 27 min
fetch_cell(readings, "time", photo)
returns 12 h 48 min
